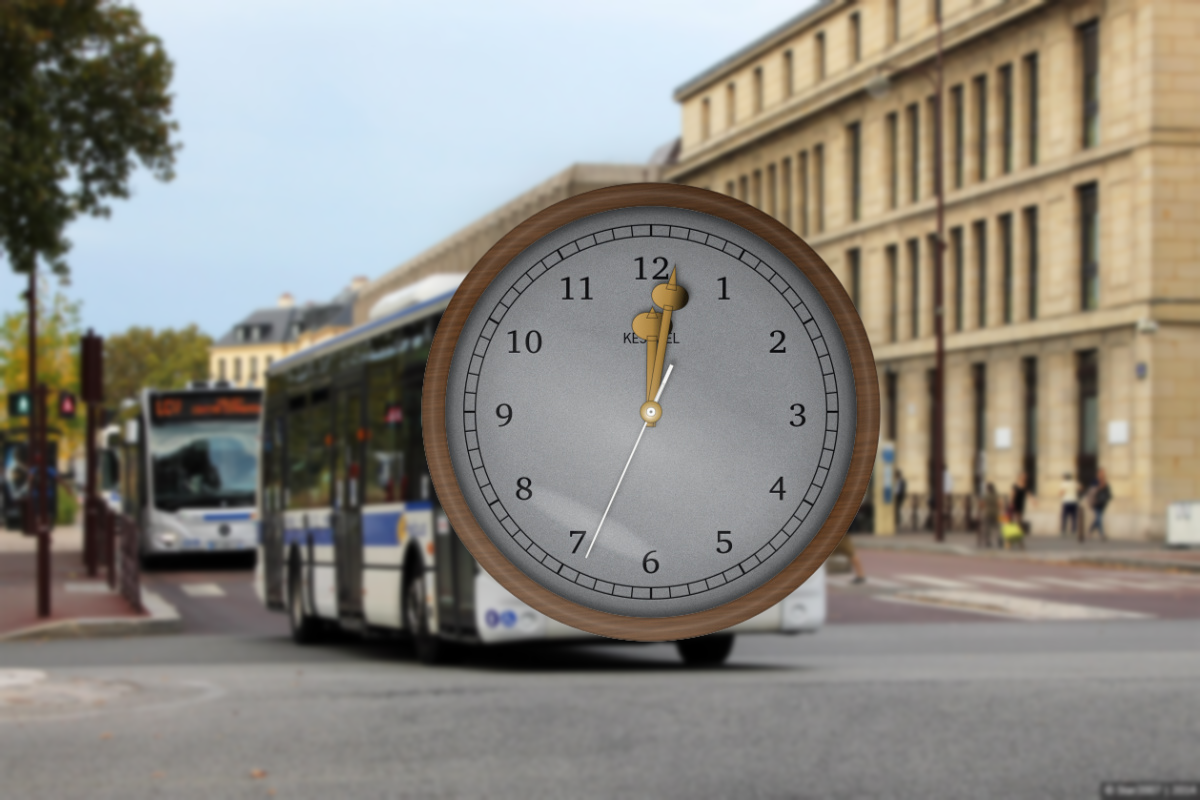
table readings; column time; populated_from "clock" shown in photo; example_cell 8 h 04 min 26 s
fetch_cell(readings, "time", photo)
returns 12 h 01 min 34 s
